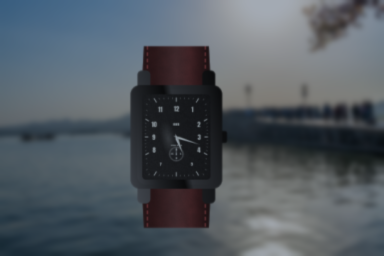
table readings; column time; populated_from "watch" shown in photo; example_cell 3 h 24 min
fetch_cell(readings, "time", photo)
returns 5 h 18 min
